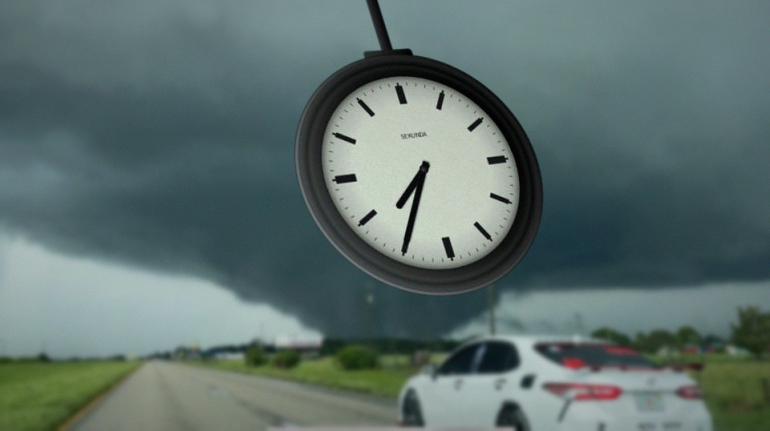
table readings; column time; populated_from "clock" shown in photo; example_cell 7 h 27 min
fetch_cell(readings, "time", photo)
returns 7 h 35 min
